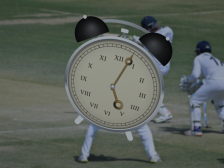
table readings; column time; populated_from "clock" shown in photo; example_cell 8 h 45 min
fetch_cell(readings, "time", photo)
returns 5 h 03 min
